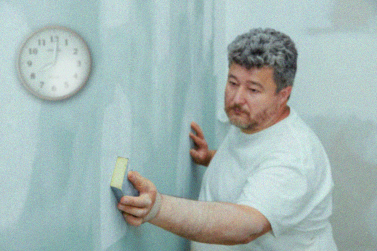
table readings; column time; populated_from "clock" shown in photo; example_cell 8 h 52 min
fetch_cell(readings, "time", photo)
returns 8 h 01 min
